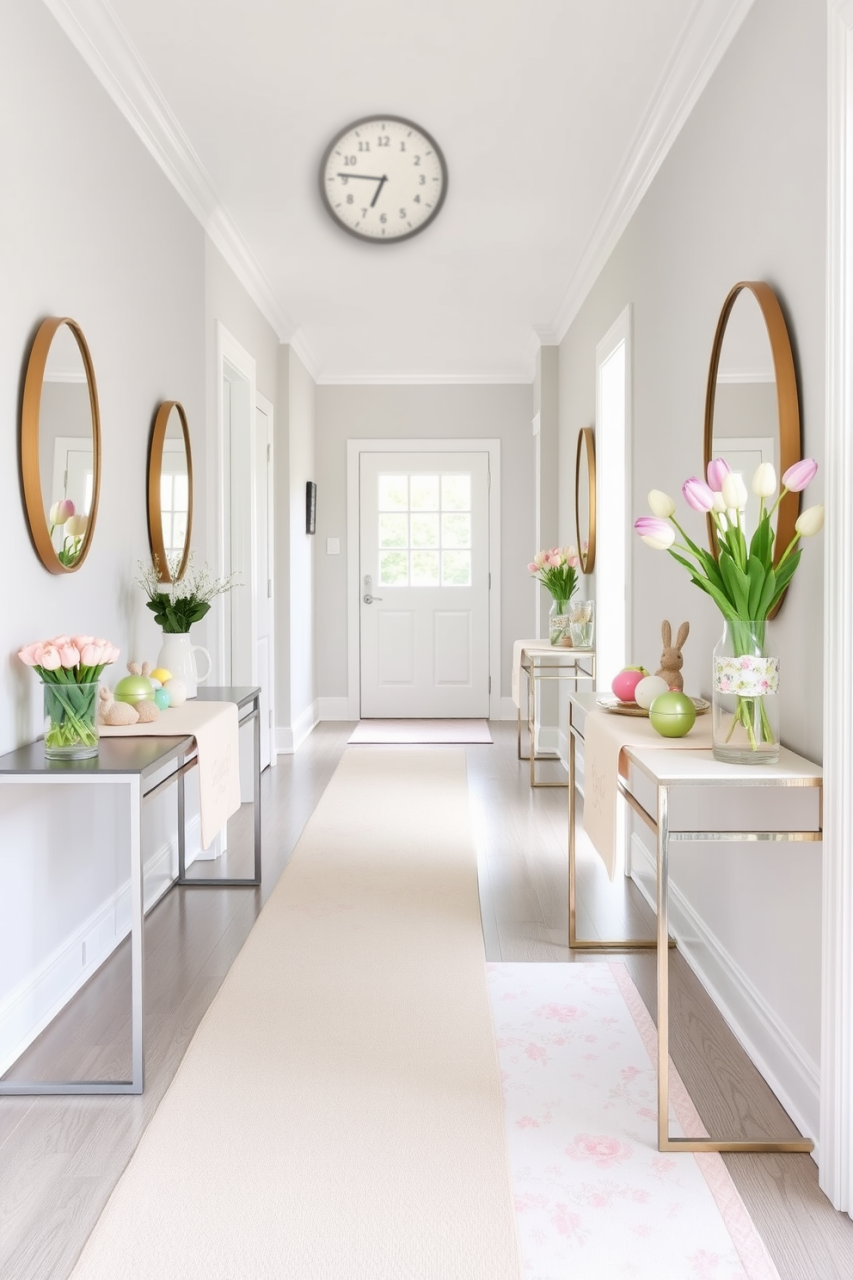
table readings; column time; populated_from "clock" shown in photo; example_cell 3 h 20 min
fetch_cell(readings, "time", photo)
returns 6 h 46 min
